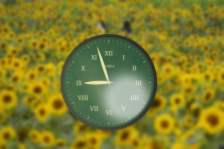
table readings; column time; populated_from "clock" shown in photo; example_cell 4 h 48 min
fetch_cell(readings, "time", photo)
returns 8 h 57 min
